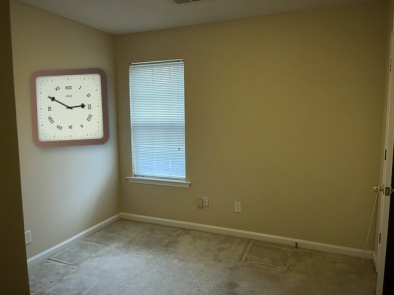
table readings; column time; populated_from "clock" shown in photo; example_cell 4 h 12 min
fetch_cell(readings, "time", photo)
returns 2 h 50 min
